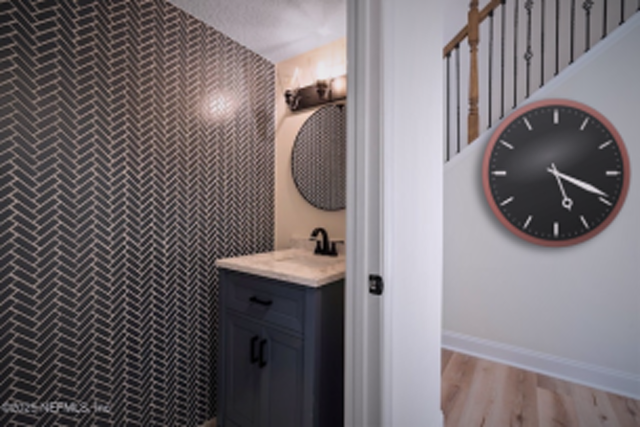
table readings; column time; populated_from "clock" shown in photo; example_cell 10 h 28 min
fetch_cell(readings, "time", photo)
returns 5 h 19 min
